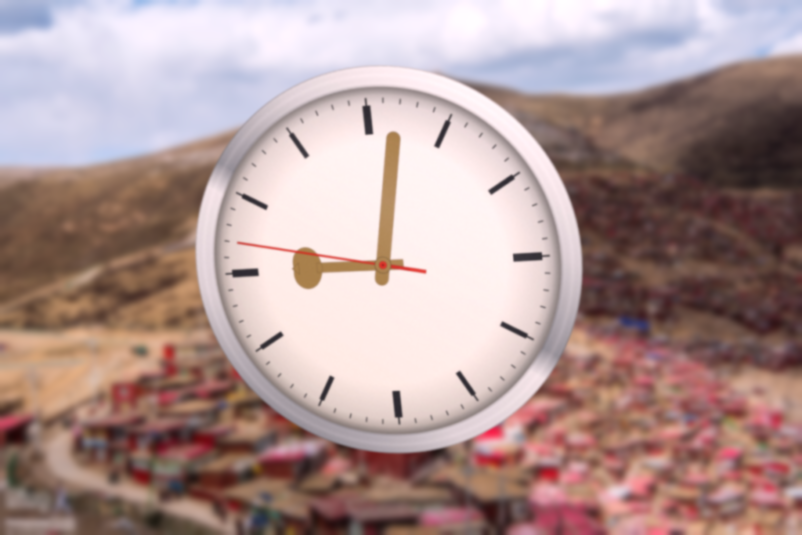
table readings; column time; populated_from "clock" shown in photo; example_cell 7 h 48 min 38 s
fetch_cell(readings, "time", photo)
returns 9 h 01 min 47 s
